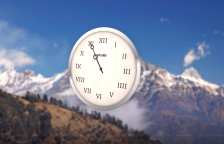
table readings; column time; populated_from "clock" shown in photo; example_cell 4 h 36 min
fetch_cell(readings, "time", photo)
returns 10 h 55 min
